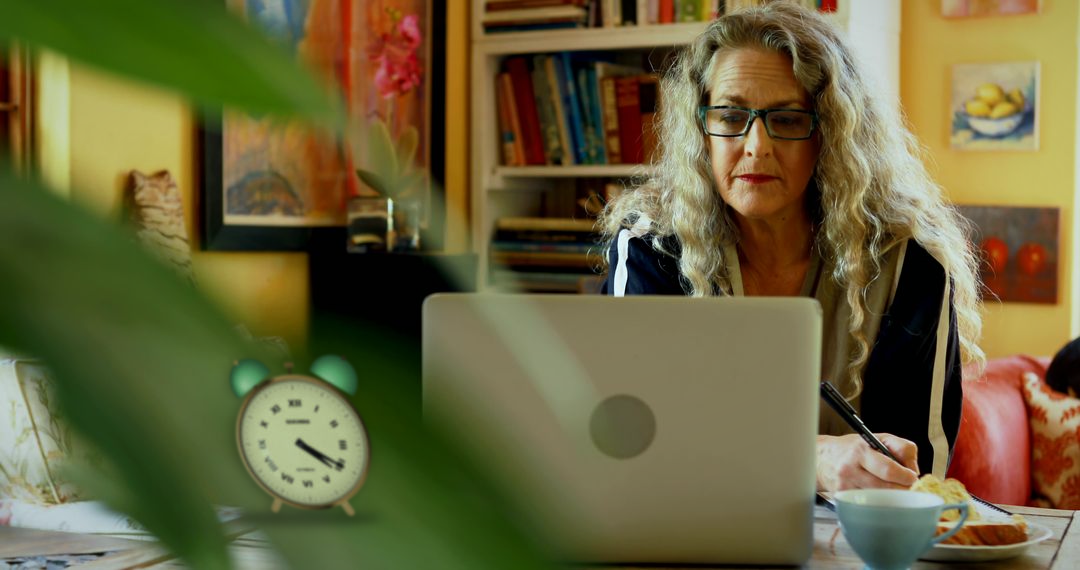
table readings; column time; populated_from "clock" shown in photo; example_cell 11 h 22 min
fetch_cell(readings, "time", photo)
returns 4 h 20 min
